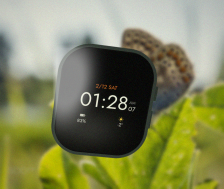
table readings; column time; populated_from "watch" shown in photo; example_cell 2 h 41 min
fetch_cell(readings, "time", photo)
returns 1 h 28 min
